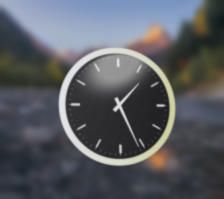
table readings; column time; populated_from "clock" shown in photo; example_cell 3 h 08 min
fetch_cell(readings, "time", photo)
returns 1 h 26 min
